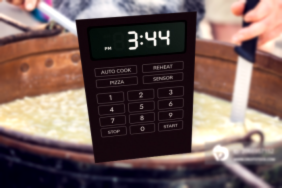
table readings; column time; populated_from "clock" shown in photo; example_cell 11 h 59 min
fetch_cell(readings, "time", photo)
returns 3 h 44 min
